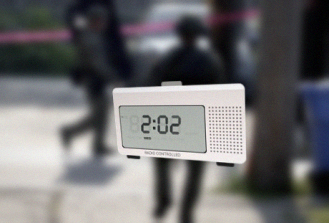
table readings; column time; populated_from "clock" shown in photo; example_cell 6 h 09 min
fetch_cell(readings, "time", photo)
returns 2 h 02 min
